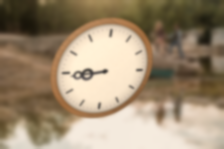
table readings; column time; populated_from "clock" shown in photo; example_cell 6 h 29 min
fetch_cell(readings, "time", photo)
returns 8 h 44 min
